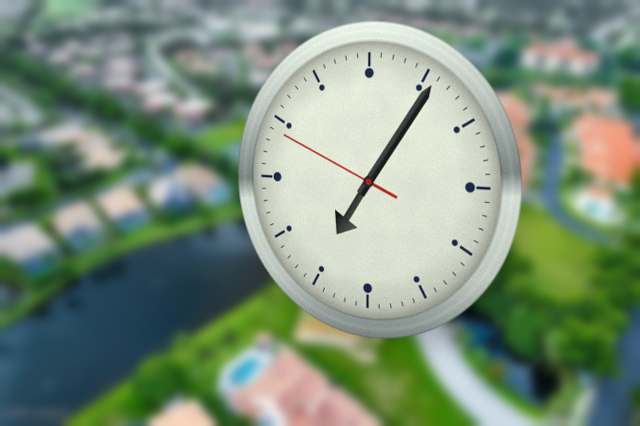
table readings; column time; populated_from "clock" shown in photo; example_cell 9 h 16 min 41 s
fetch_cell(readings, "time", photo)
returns 7 h 05 min 49 s
